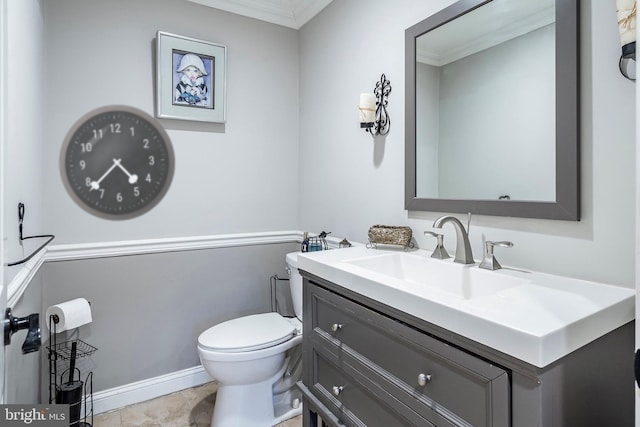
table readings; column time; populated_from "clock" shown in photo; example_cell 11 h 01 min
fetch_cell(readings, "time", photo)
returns 4 h 38 min
